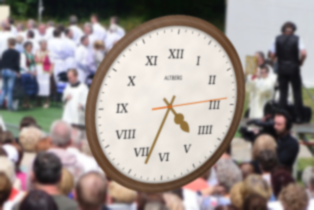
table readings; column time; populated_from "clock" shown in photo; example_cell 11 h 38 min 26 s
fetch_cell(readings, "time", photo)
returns 4 h 33 min 14 s
